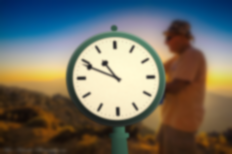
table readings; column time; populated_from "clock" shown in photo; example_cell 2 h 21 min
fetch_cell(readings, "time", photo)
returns 10 h 49 min
